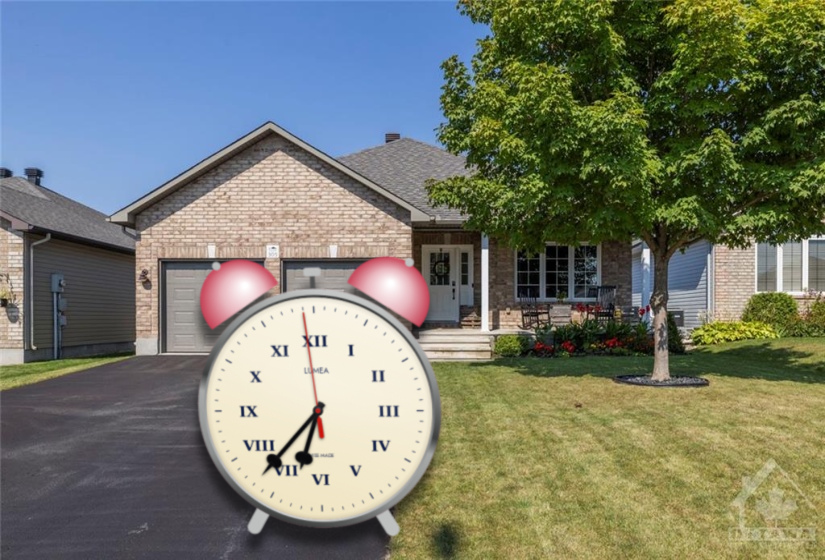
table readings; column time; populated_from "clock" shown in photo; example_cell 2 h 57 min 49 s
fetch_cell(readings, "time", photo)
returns 6 h 36 min 59 s
